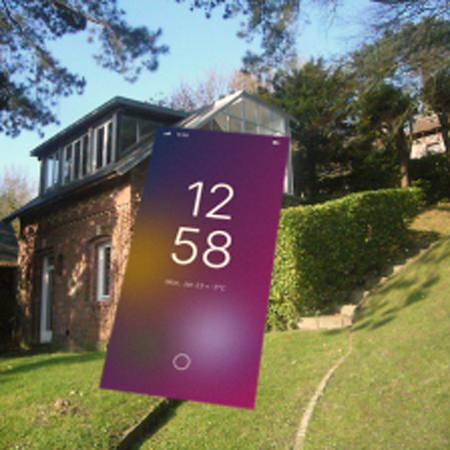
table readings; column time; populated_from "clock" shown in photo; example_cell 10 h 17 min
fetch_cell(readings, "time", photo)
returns 12 h 58 min
